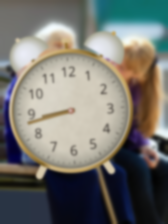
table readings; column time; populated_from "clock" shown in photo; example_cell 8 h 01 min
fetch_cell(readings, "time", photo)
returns 8 h 43 min
